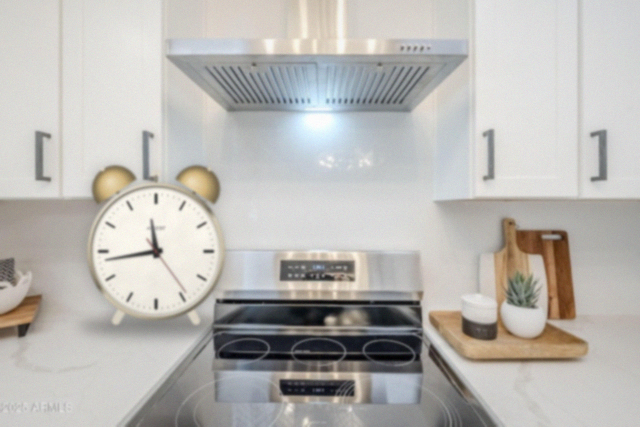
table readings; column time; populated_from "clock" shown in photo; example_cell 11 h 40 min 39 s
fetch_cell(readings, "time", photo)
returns 11 h 43 min 24 s
